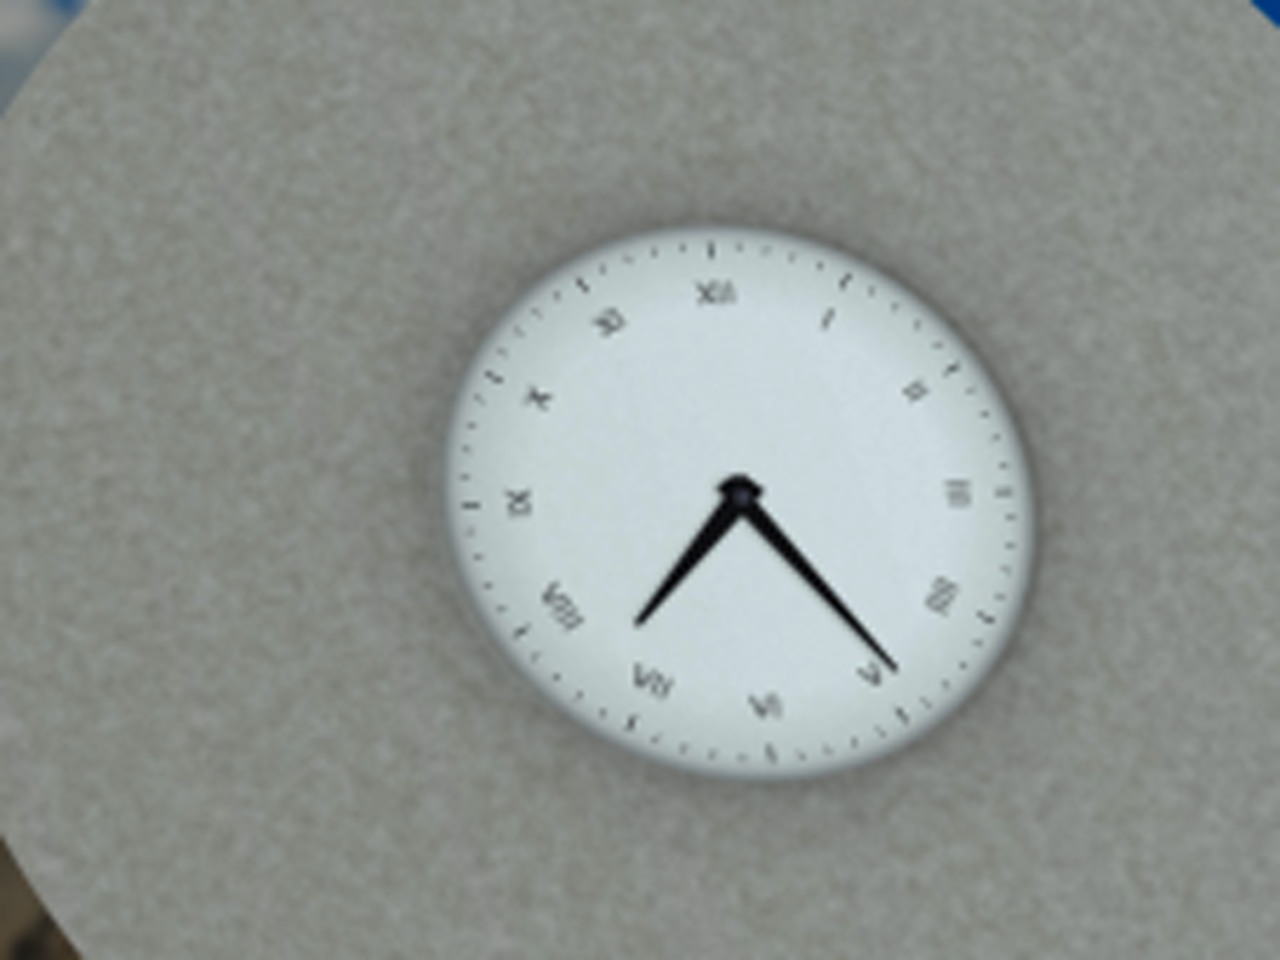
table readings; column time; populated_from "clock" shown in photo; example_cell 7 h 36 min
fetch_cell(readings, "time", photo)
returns 7 h 24 min
